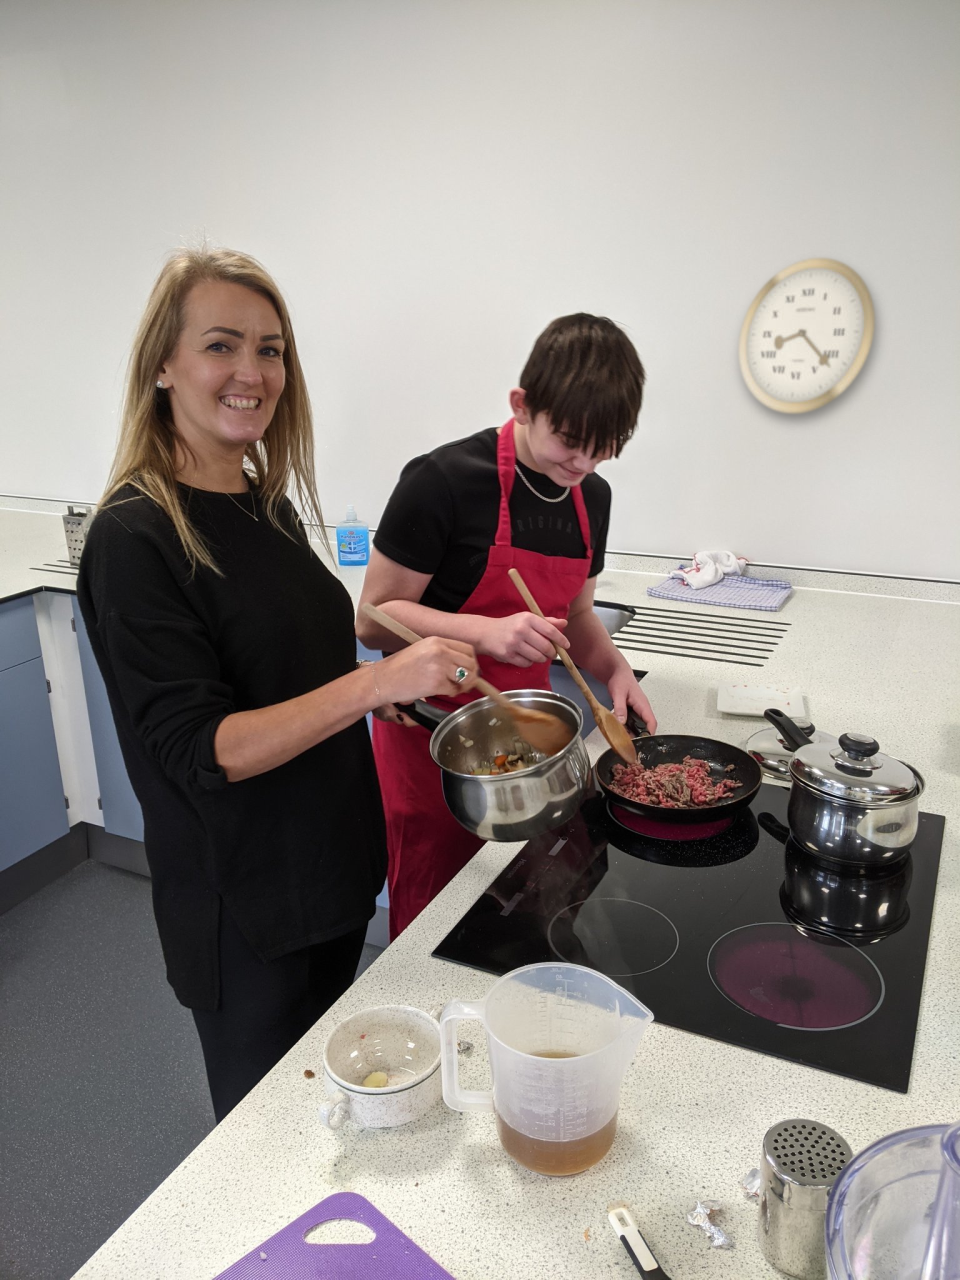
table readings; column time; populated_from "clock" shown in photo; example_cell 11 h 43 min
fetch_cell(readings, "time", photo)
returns 8 h 22 min
